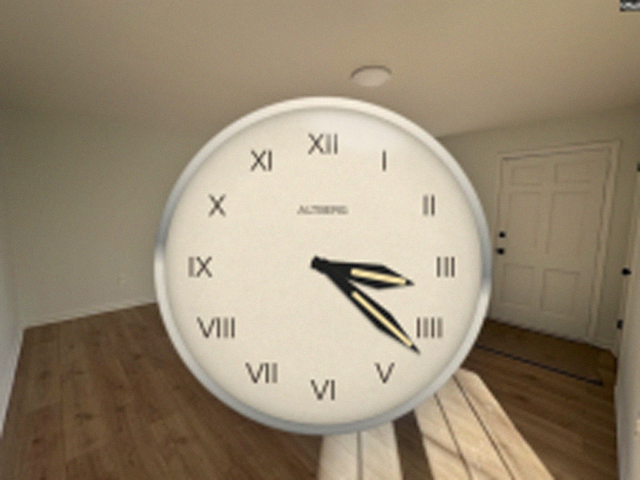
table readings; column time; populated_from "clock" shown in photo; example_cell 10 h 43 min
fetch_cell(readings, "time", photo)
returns 3 h 22 min
